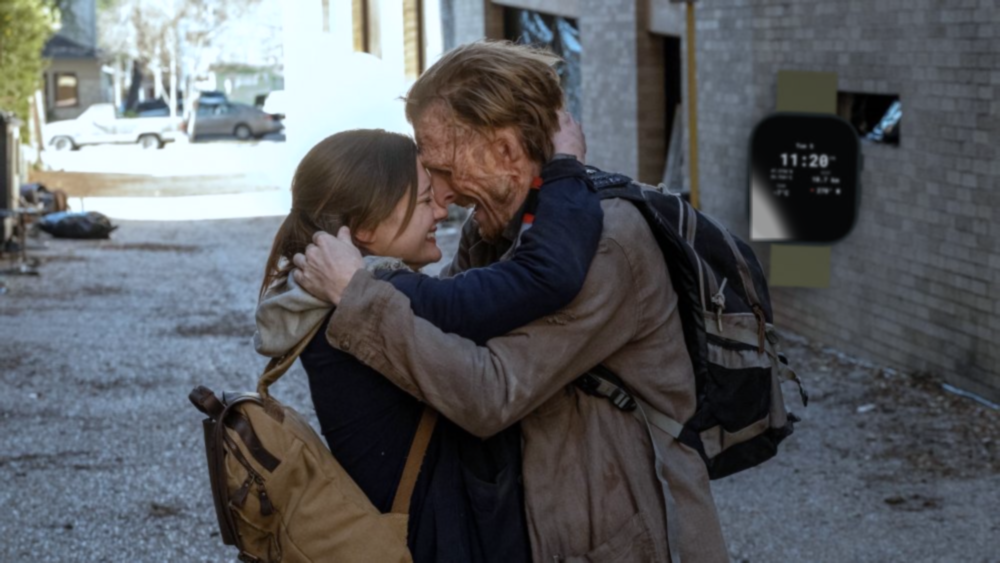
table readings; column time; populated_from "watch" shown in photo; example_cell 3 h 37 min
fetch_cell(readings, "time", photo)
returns 11 h 20 min
